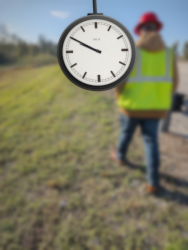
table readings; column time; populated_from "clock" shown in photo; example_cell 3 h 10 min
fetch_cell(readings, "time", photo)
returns 9 h 50 min
